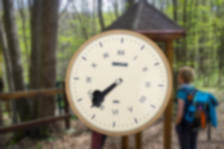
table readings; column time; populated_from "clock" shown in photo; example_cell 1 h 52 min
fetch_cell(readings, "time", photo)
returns 7 h 37 min
